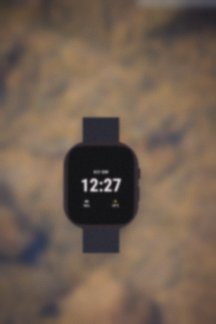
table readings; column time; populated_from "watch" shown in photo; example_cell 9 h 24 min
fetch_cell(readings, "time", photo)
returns 12 h 27 min
